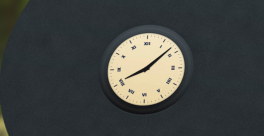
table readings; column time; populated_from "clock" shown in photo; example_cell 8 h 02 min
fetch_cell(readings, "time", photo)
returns 8 h 08 min
